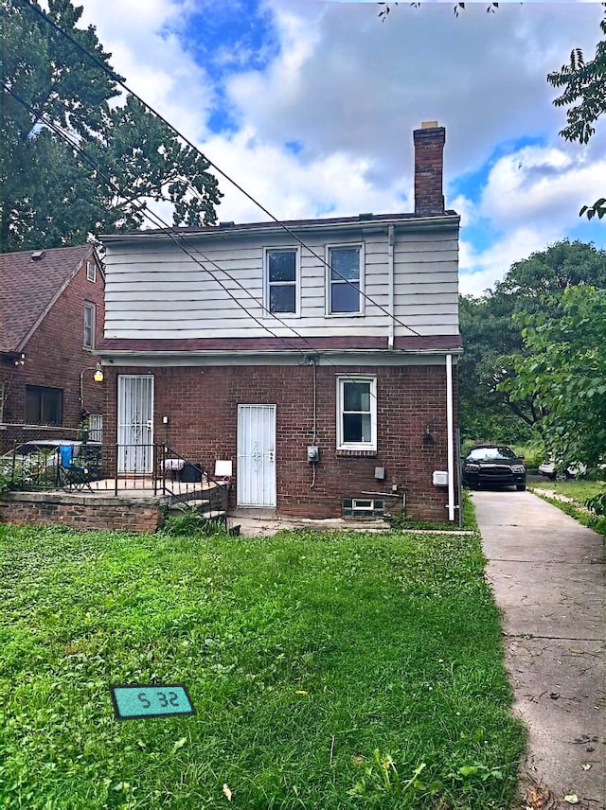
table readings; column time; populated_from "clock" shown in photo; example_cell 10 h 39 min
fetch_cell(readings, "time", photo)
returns 5 h 32 min
